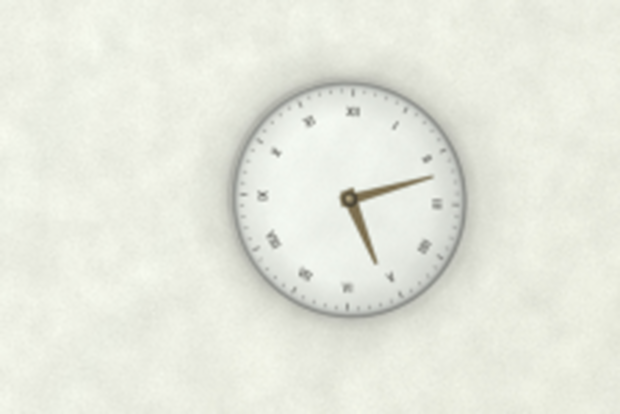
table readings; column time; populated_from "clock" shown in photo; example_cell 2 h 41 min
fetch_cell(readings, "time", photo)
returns 5 h 12 min
